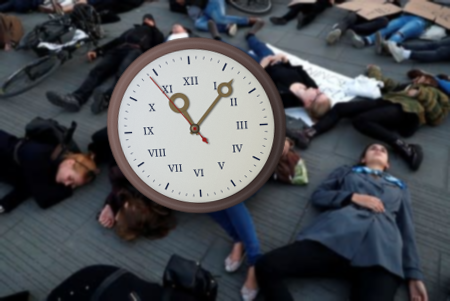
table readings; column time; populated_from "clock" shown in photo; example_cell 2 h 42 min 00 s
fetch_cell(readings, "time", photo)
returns 11 h 06 min 54 s
